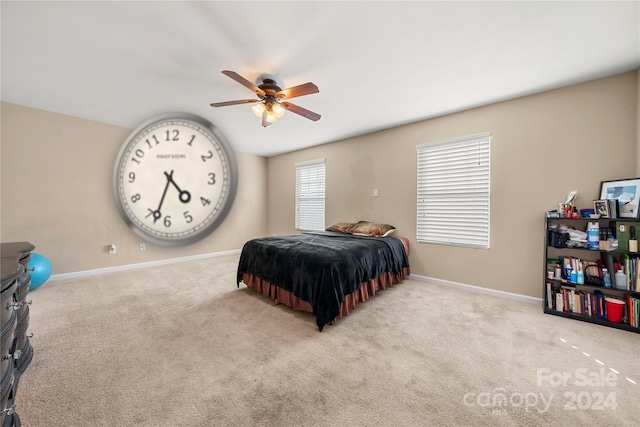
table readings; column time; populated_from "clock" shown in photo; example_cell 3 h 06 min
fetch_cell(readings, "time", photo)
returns 4 h 33 min
